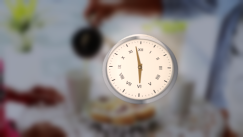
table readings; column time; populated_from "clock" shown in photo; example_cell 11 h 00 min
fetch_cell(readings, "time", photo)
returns 5 h 58 min
